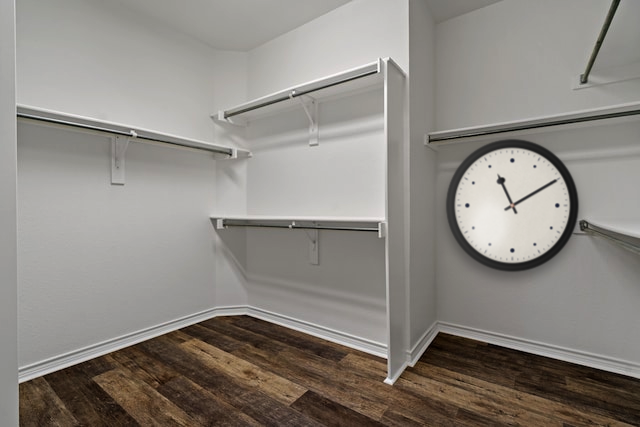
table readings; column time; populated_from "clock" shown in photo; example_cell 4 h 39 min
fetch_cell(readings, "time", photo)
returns 11 h 10 min
